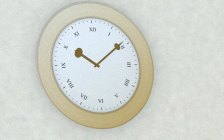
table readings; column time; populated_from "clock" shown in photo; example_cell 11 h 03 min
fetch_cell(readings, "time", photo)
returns 10 h 09 min
